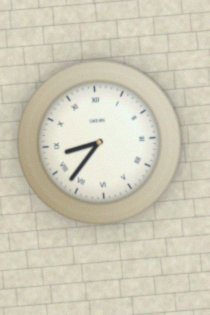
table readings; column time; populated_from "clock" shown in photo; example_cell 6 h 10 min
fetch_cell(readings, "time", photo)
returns 8 h 37 min
